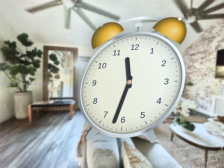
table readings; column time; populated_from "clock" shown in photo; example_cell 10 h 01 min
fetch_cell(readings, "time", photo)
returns 11 h 32 min
